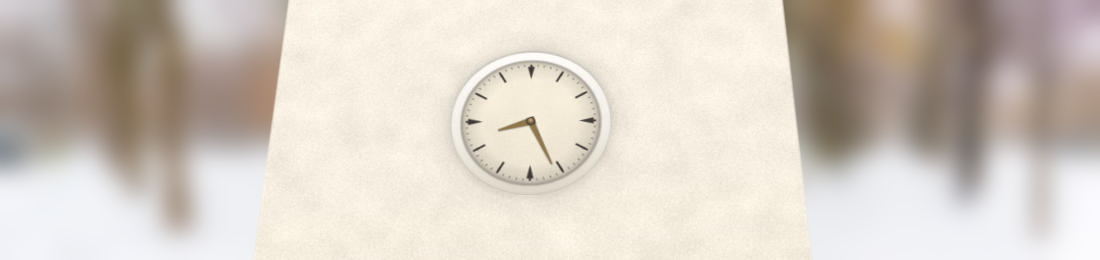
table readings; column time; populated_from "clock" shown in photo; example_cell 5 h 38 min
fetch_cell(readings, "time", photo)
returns 8 h 26 min
